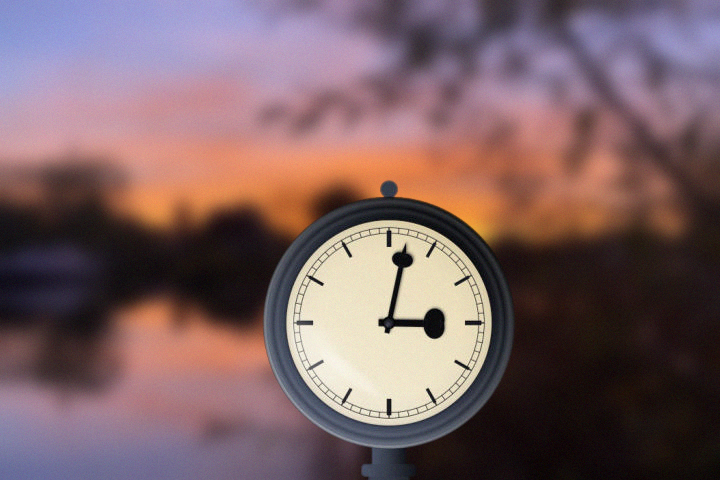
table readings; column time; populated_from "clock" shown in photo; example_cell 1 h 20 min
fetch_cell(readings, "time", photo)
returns 3 h 02 min
